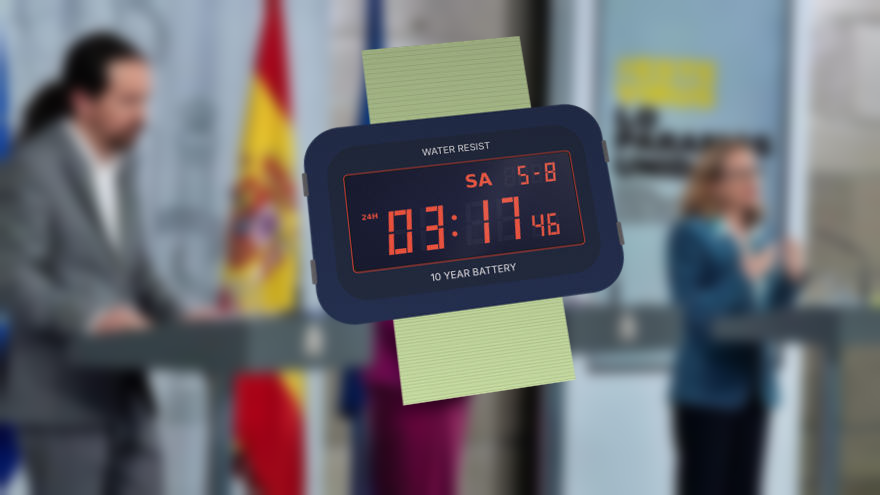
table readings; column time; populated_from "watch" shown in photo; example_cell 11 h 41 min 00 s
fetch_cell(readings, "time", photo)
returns 3 h 17 min 46 s
